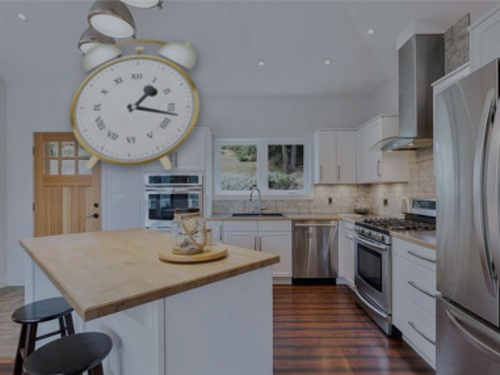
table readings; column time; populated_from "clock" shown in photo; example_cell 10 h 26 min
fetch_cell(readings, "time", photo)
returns 1 h 17 min
